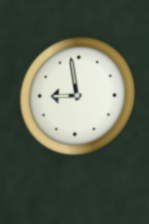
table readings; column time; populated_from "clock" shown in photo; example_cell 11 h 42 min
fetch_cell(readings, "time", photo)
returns 8 h 58 min
